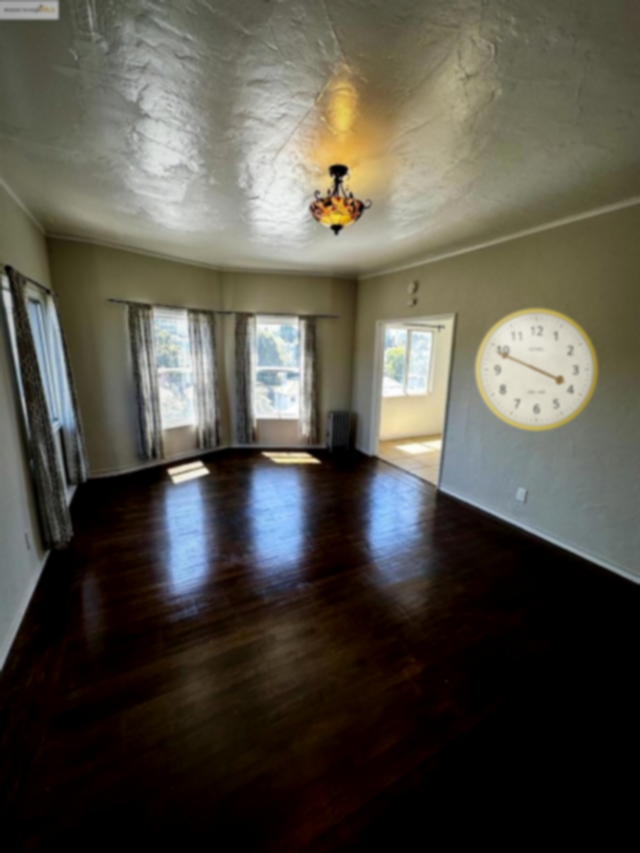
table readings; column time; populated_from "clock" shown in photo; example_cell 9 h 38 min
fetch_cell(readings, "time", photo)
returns 3 h 49 min
